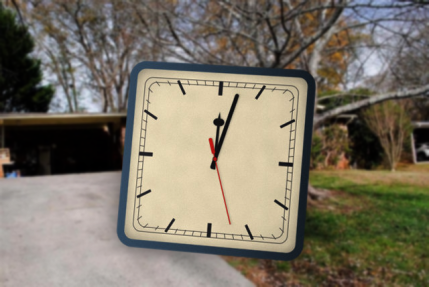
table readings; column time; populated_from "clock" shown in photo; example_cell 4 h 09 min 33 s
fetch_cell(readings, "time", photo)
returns 12 h 02 min 27 s
